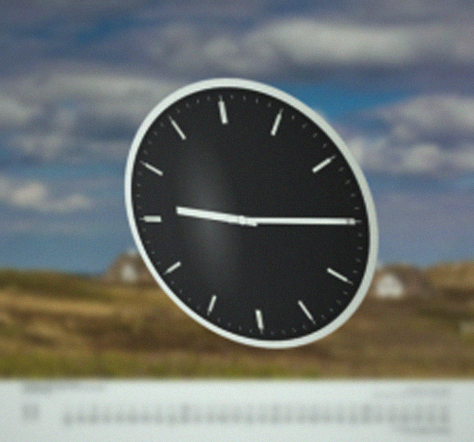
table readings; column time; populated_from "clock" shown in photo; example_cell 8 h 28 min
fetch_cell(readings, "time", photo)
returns 9 h 15 min
